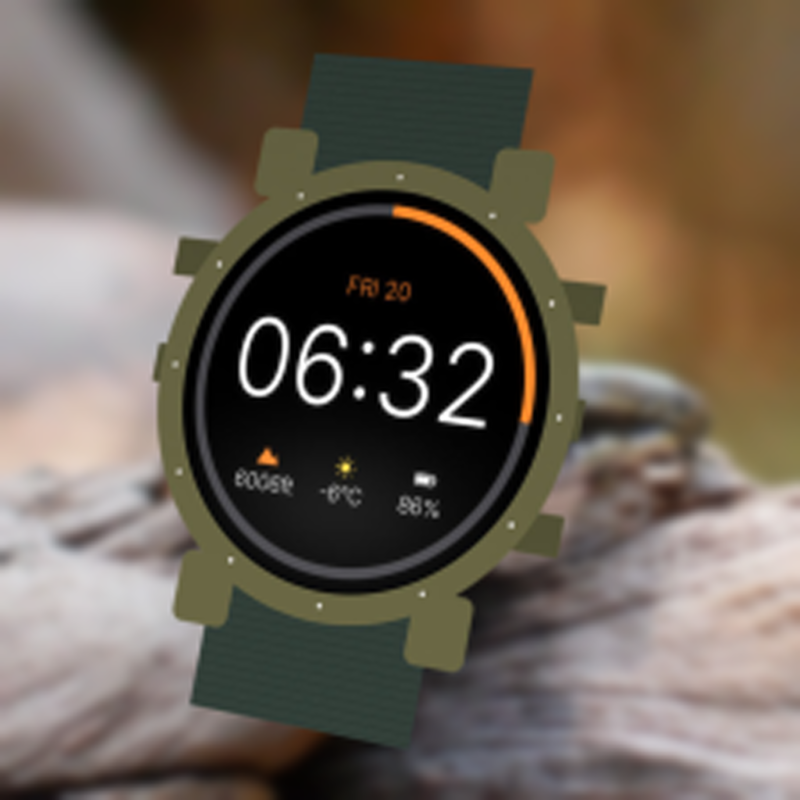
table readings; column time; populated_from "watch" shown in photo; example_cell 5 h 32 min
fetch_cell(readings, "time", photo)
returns 6 h 32 min
